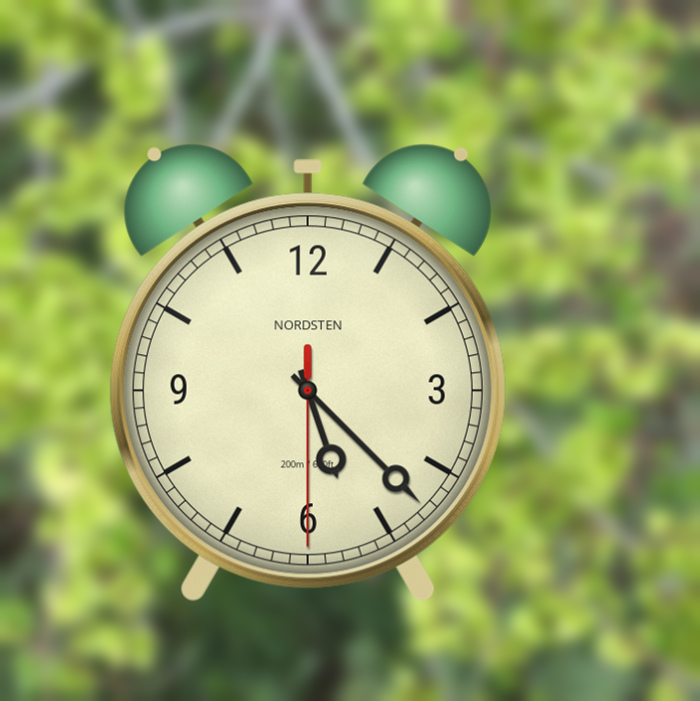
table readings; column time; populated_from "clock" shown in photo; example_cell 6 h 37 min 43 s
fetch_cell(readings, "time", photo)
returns 5 h 22 min 30 s
